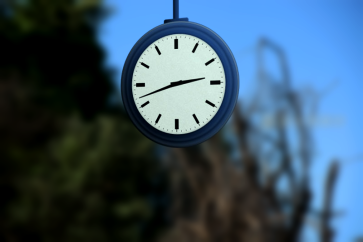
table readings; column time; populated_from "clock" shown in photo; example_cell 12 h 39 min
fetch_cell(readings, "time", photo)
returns 2 h 42 min
